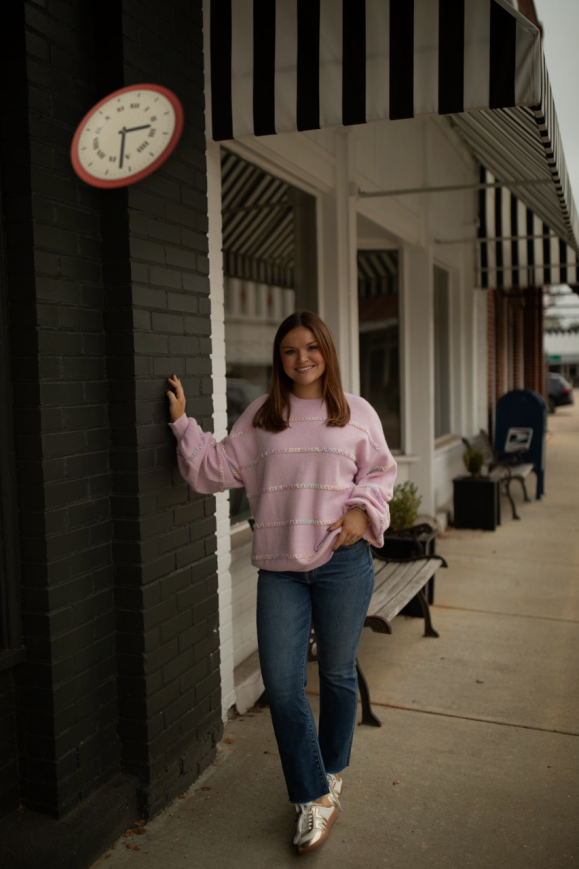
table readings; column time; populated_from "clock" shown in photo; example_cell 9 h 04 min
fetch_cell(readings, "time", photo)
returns 2 h 27 min
